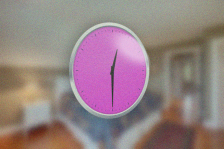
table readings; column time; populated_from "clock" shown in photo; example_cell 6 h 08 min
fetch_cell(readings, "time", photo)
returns 12 h 30 min
